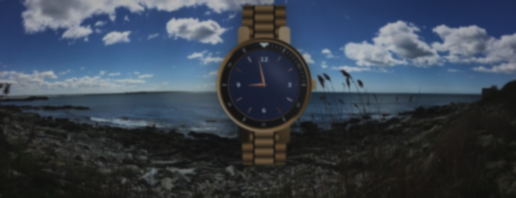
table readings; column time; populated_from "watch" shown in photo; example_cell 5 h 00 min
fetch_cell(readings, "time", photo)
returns 8 h 58 min
